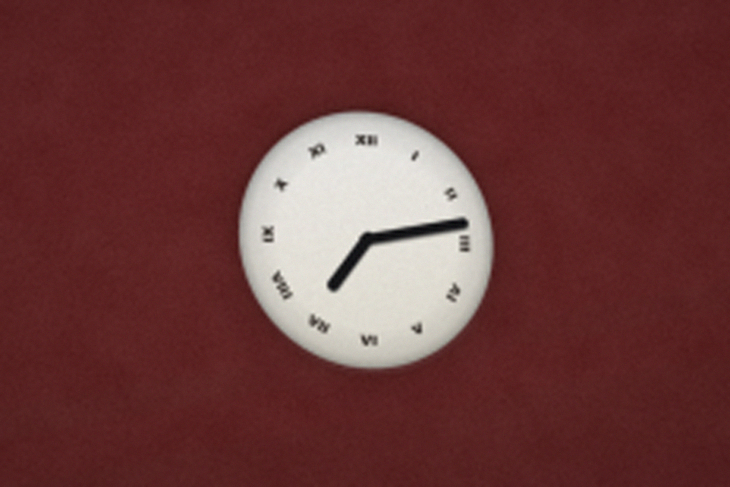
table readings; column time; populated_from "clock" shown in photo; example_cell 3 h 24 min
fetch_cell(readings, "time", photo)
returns 7 h 13 min
